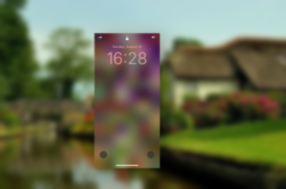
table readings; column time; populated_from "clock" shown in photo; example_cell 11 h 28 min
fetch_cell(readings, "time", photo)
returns 16 h 28 min
